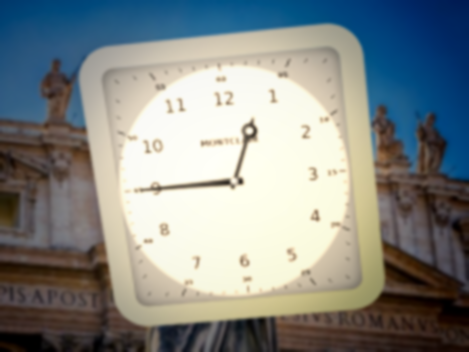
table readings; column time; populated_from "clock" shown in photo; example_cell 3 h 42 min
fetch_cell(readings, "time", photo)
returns 12 h 45 min
